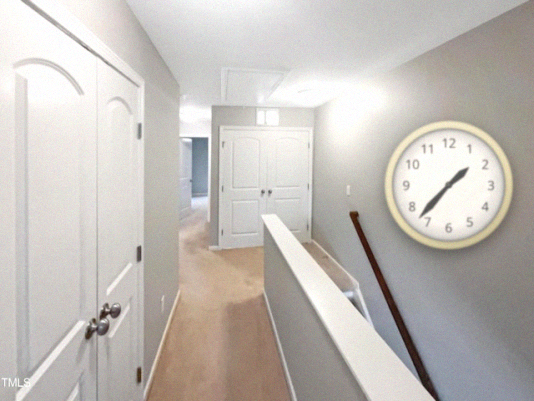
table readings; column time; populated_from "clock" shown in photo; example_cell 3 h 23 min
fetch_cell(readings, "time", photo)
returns 1 h 37 min
